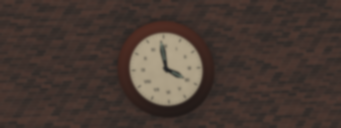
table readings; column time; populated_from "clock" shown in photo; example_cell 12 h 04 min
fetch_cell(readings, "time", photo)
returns 3 h 59 min
